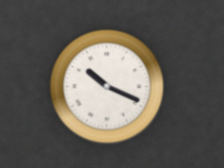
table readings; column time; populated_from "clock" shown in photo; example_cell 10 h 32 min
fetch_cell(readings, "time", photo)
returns 10 h 19 min
